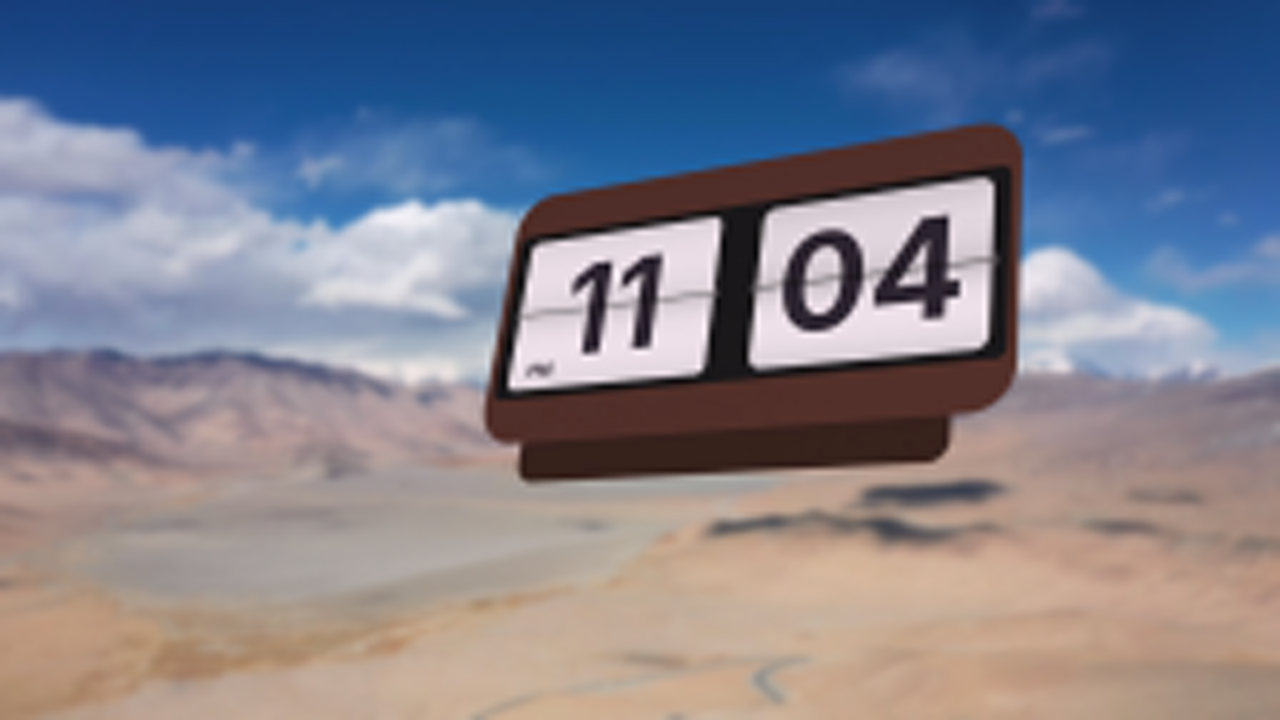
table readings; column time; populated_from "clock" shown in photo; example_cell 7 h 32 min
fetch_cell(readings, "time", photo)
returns 11 h 04 min
